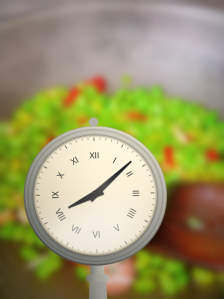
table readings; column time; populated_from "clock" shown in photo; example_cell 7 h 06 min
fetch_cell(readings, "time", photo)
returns 8 h 08 min
